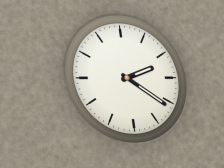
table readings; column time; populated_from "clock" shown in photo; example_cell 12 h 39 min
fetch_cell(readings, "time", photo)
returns 2 h 21 min
